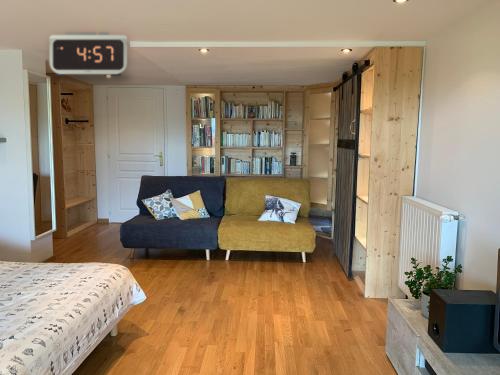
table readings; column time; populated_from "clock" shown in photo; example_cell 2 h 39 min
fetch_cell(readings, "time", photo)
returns 4 h 57 min
